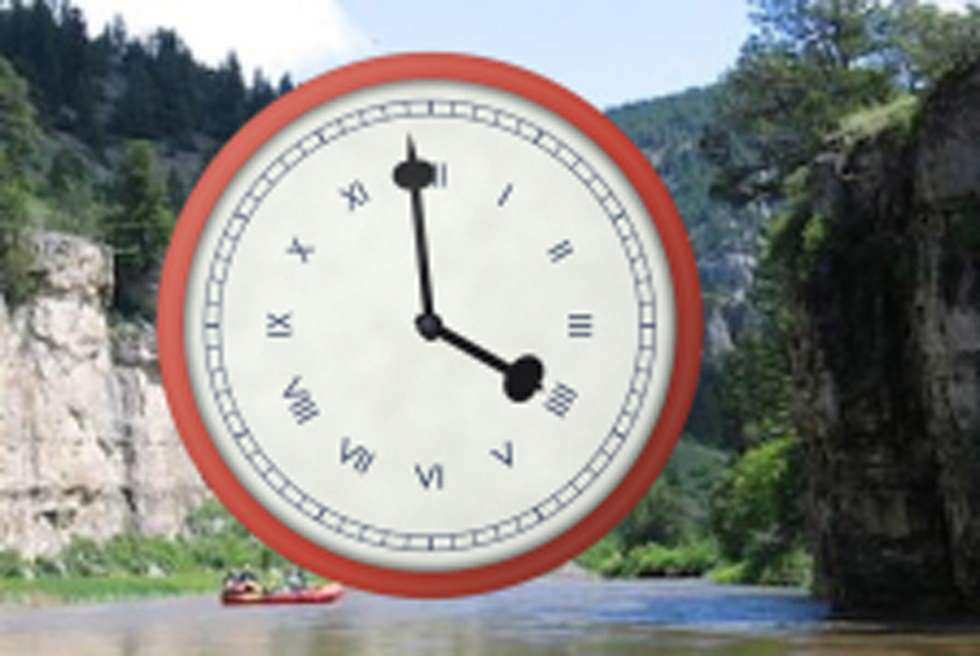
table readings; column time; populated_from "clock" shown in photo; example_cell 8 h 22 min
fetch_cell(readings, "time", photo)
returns 3 h 59 min
